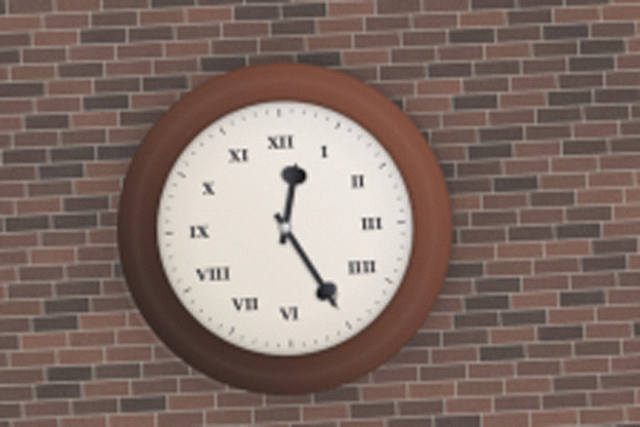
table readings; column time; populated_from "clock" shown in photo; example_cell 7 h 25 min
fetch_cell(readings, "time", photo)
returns 12 h 25 min
